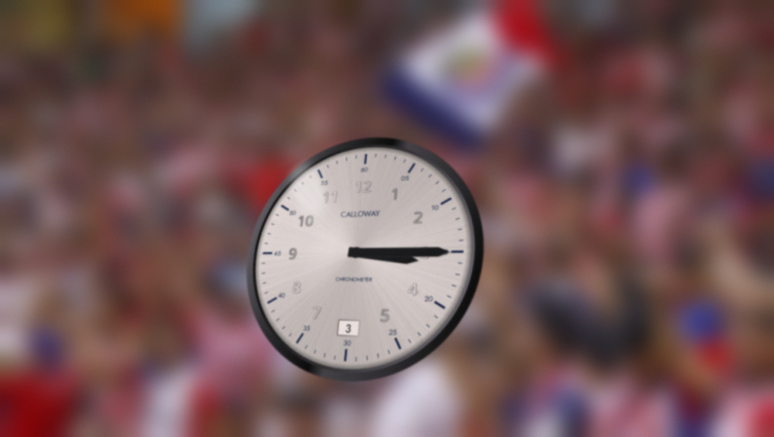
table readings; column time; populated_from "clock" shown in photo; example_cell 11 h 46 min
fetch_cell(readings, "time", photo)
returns 3 h 15 min
